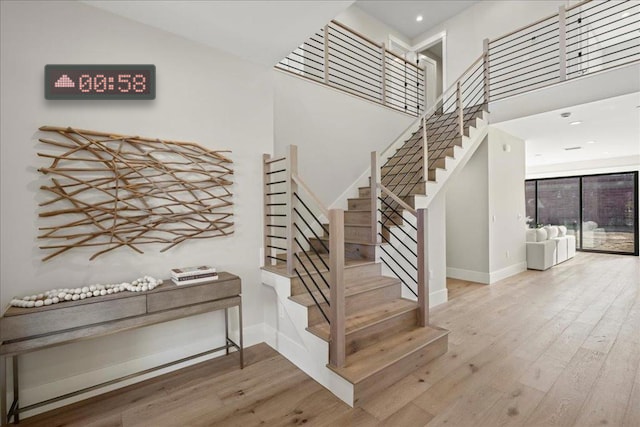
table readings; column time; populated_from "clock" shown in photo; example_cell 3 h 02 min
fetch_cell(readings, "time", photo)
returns 0 h 58 min
